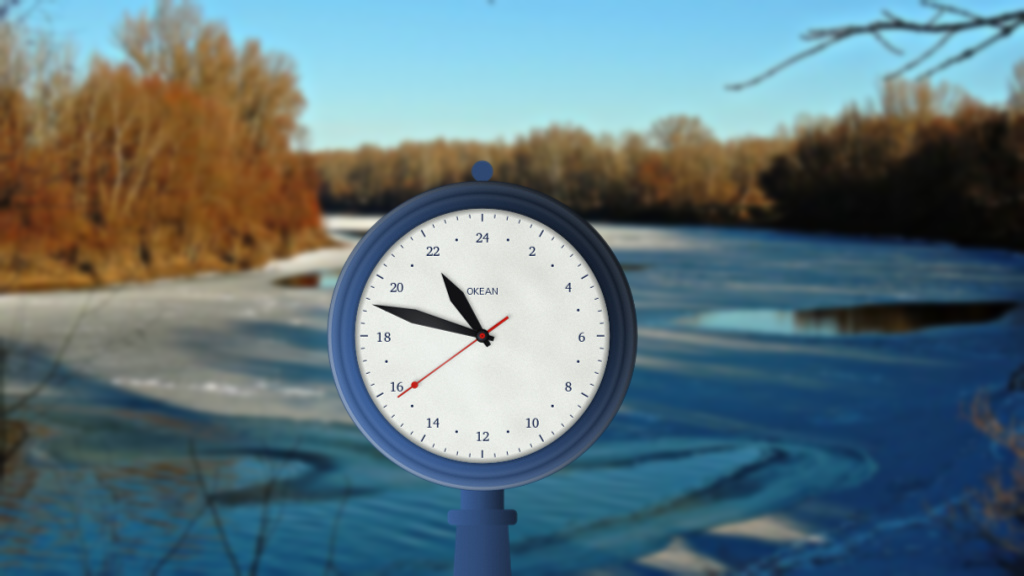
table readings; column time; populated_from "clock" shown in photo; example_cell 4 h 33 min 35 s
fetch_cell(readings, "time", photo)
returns 21 h 47 min 39 s
